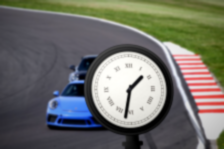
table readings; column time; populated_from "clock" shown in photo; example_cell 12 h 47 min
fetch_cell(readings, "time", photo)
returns 1 h 32 min
